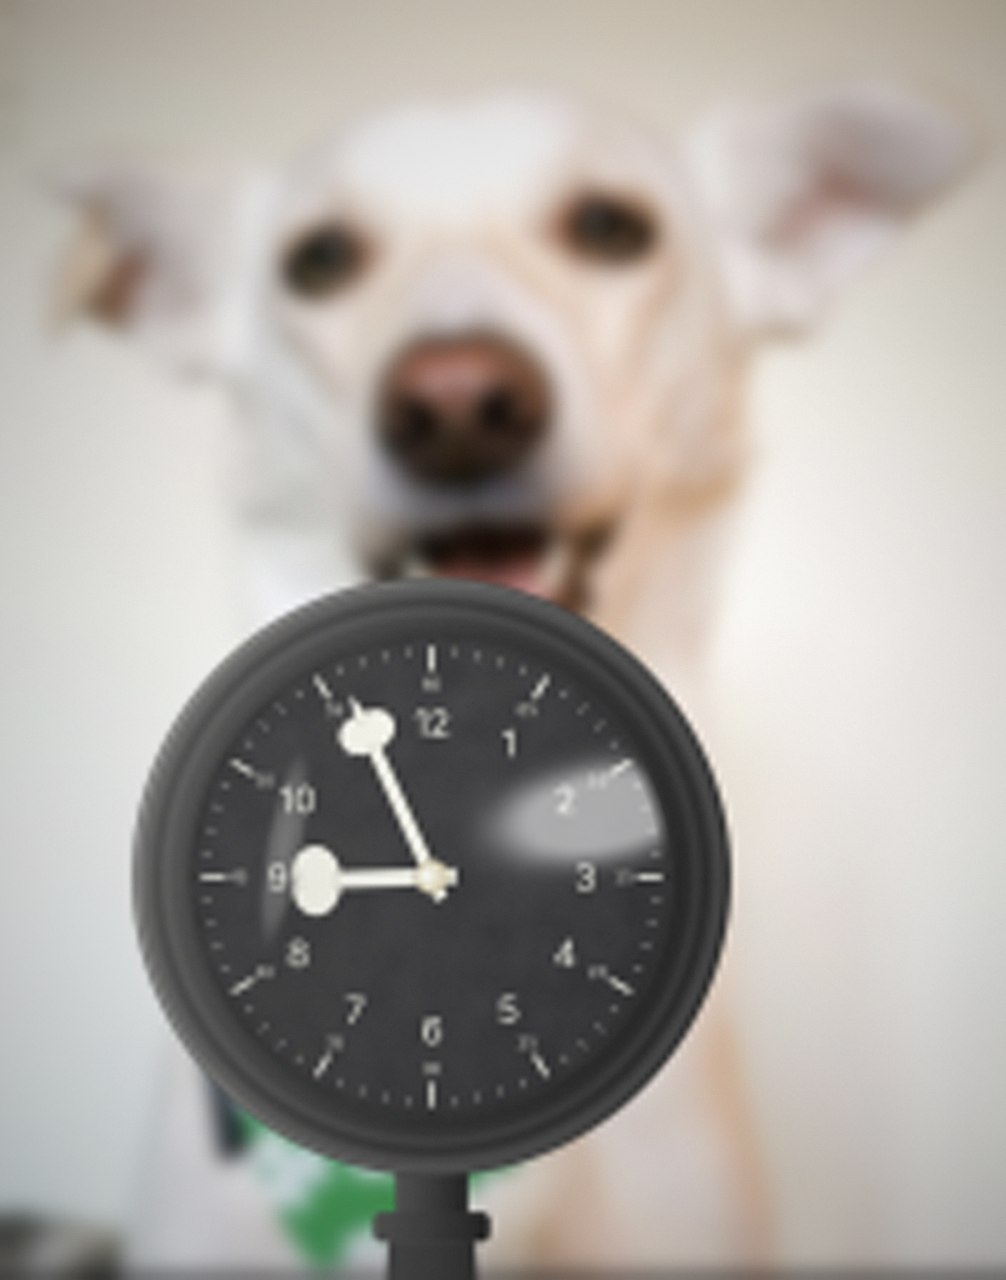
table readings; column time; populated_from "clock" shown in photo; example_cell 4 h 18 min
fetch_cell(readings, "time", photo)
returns 8 h 56 min
